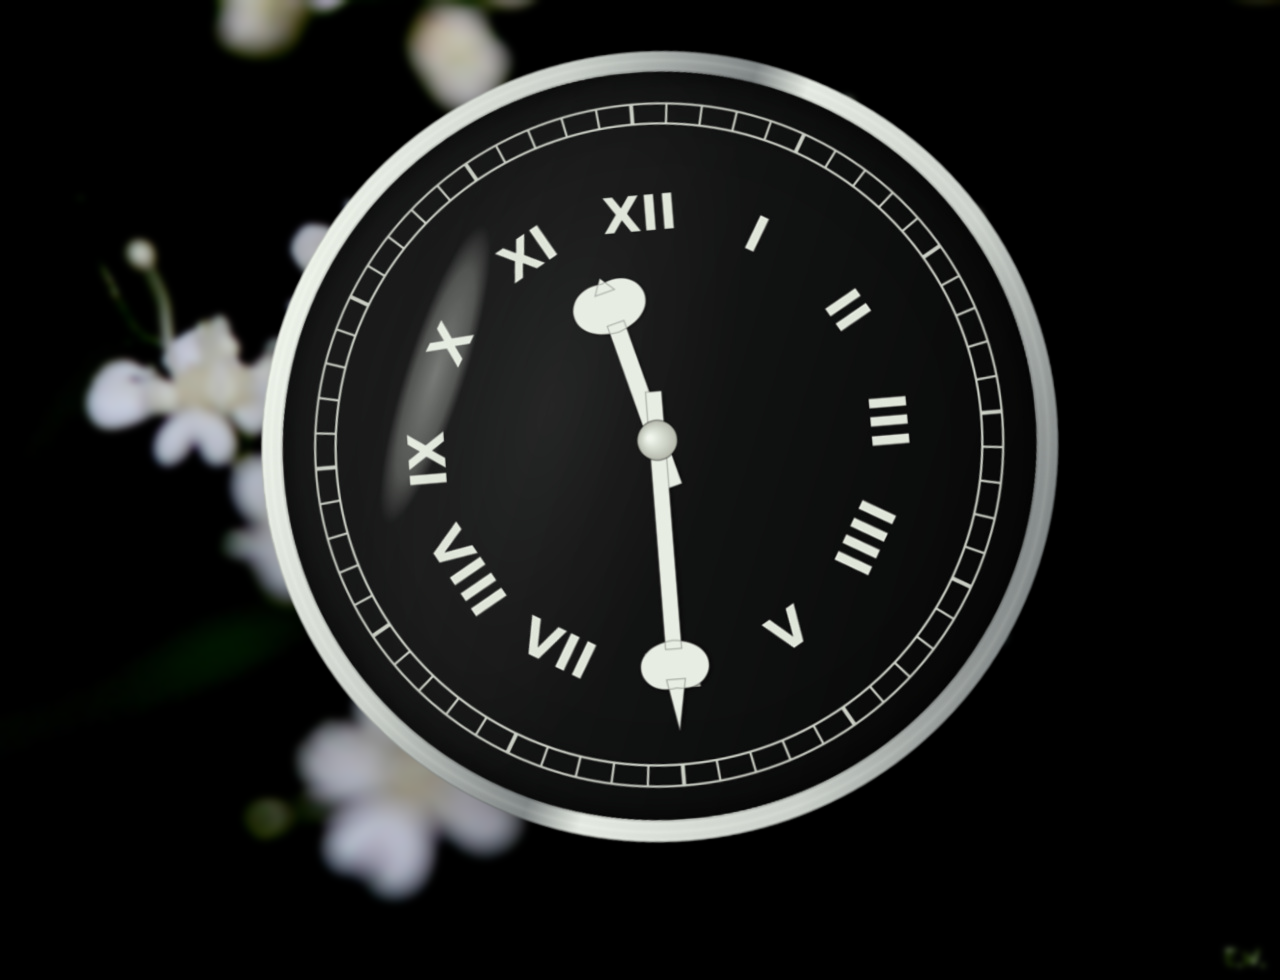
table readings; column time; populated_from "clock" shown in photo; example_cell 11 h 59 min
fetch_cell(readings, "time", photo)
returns 11 h 30 min
